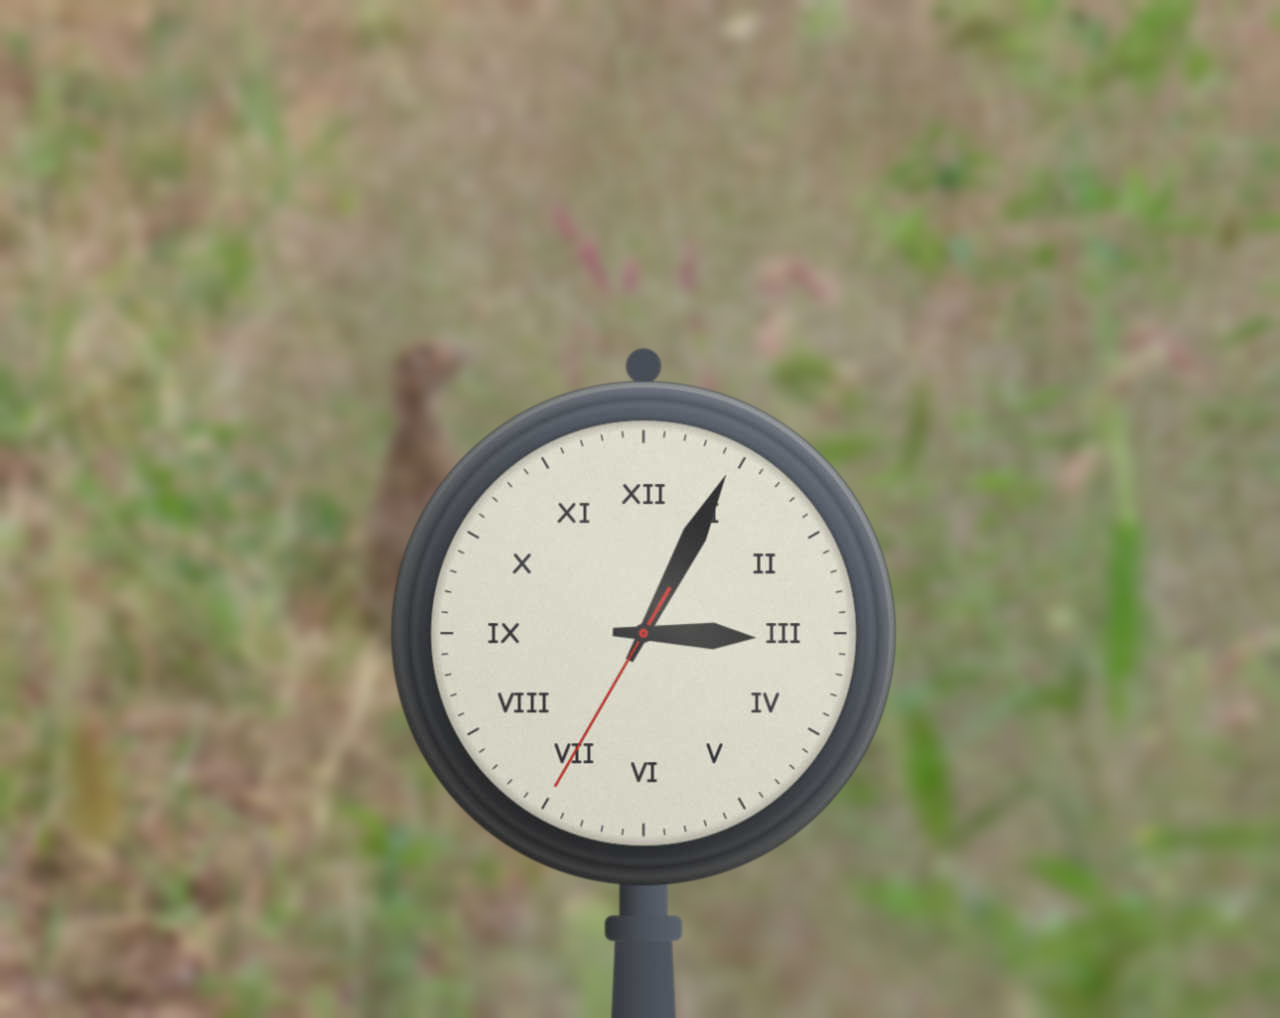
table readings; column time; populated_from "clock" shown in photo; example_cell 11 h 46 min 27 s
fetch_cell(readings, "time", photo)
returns 3 h 04 min 35 s
